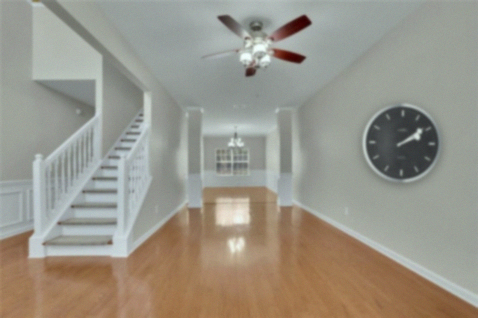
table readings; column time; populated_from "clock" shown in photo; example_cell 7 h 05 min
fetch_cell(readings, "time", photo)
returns 2 h 09 min
